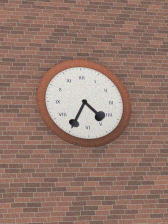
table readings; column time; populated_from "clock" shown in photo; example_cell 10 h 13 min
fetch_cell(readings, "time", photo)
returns 4 h 35 min
